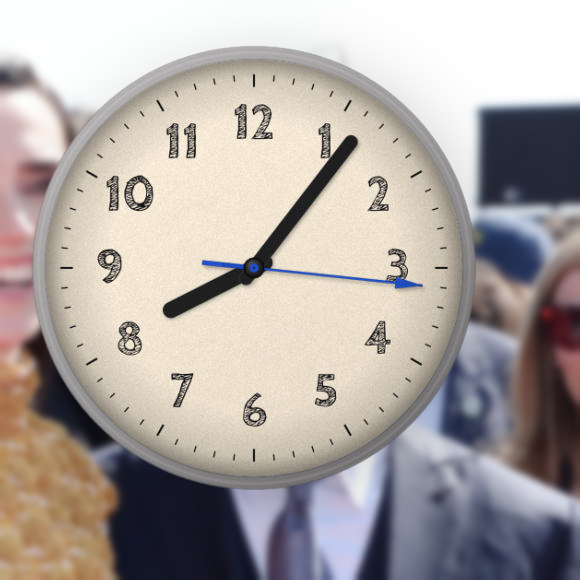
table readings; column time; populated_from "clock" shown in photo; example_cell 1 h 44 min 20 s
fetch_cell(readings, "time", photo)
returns 8 h 06 min 16 s
